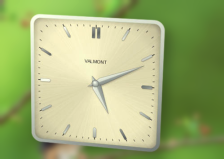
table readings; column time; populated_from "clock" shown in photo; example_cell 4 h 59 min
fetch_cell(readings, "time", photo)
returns 5 h 11 min
